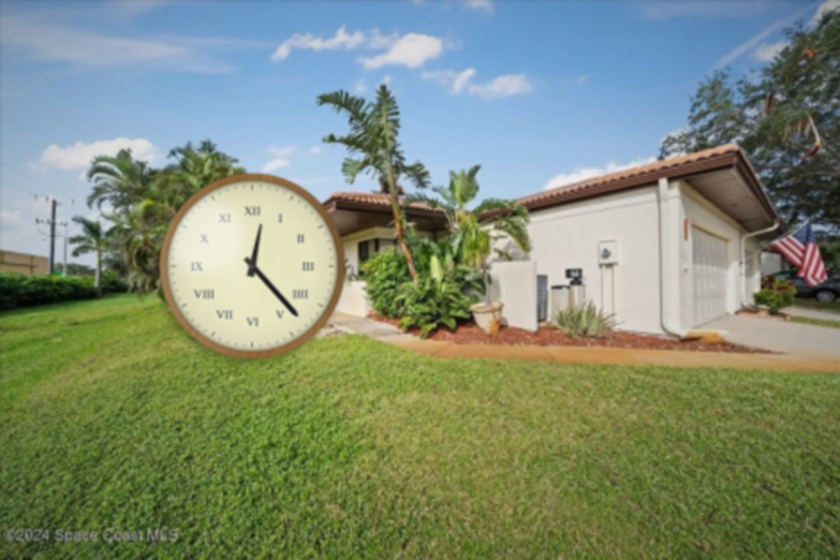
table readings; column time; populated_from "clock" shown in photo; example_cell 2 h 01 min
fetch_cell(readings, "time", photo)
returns 12 h 23 min
